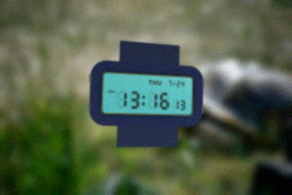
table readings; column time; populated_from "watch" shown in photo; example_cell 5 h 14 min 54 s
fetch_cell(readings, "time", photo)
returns 13 h 16 min 13 s
